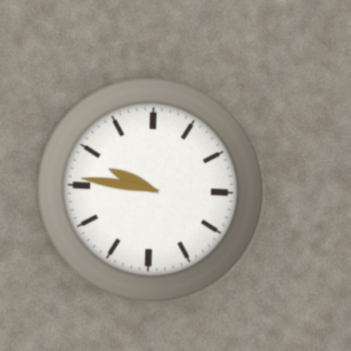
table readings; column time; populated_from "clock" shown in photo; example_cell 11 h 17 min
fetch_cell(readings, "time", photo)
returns 9 h 46 min
